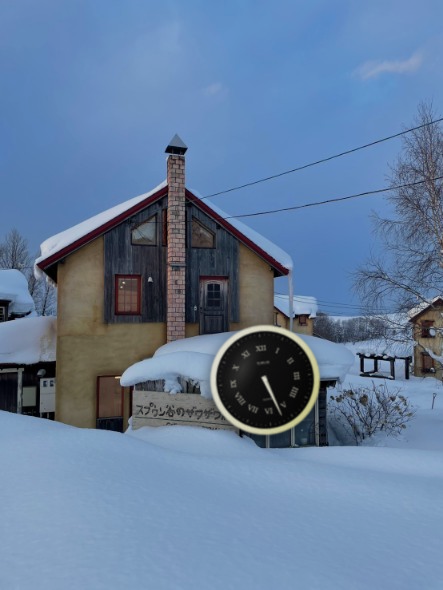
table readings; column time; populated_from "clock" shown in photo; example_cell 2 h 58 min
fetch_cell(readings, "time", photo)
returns 5 h 27 min
